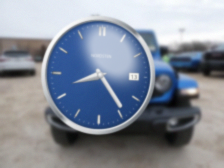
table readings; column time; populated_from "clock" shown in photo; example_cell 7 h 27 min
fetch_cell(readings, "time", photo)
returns 8 h 24 min
